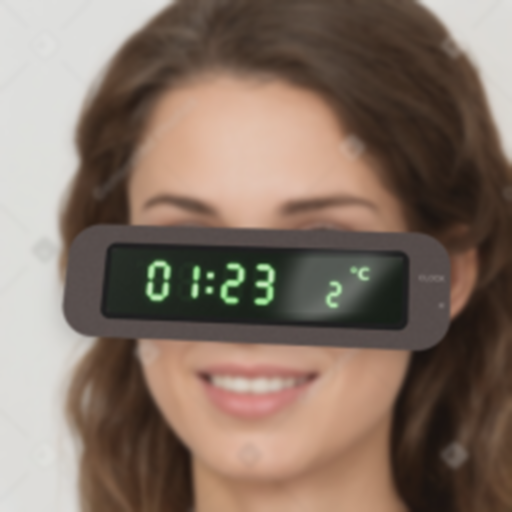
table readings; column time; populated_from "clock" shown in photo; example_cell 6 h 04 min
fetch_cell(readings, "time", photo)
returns 1 h 23 min
